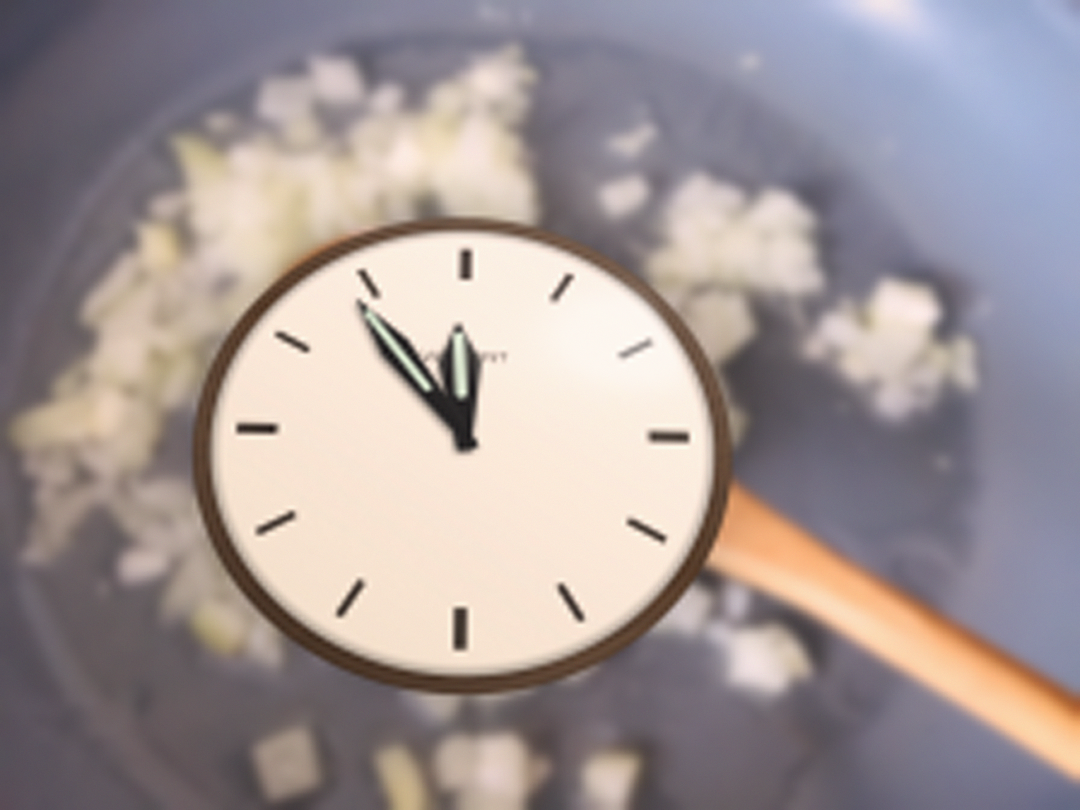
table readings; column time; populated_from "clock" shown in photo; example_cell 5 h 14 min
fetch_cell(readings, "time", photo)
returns 11 h 54 min
